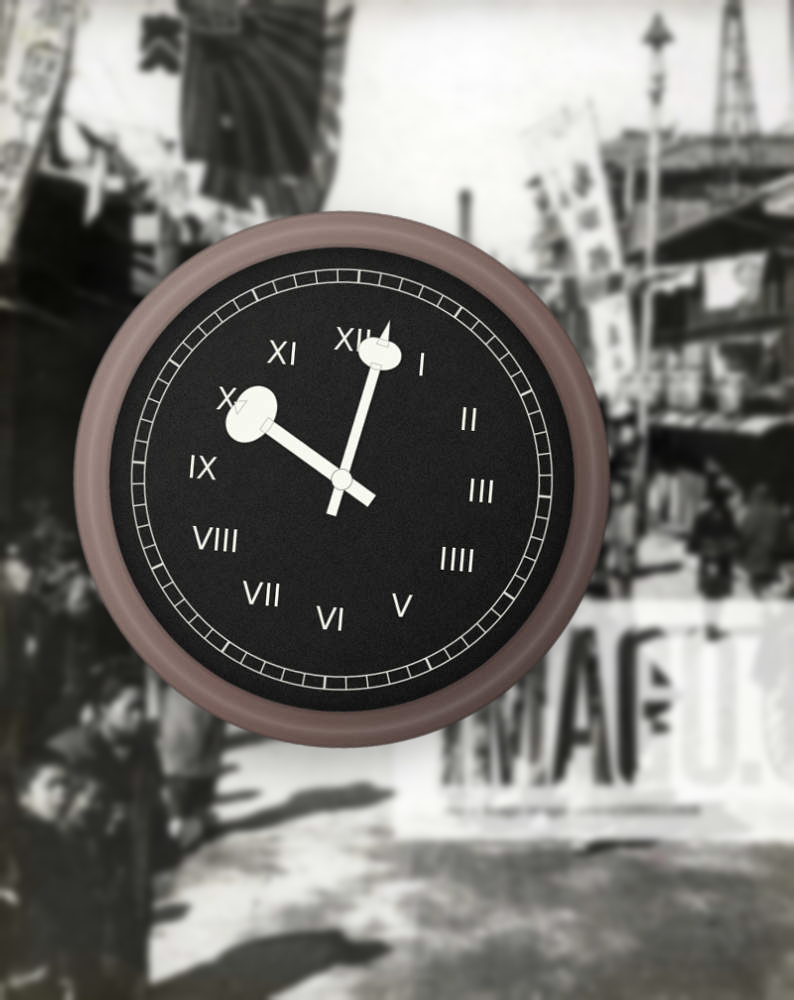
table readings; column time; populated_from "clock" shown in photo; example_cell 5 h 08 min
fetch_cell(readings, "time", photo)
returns 10 h 02 min
